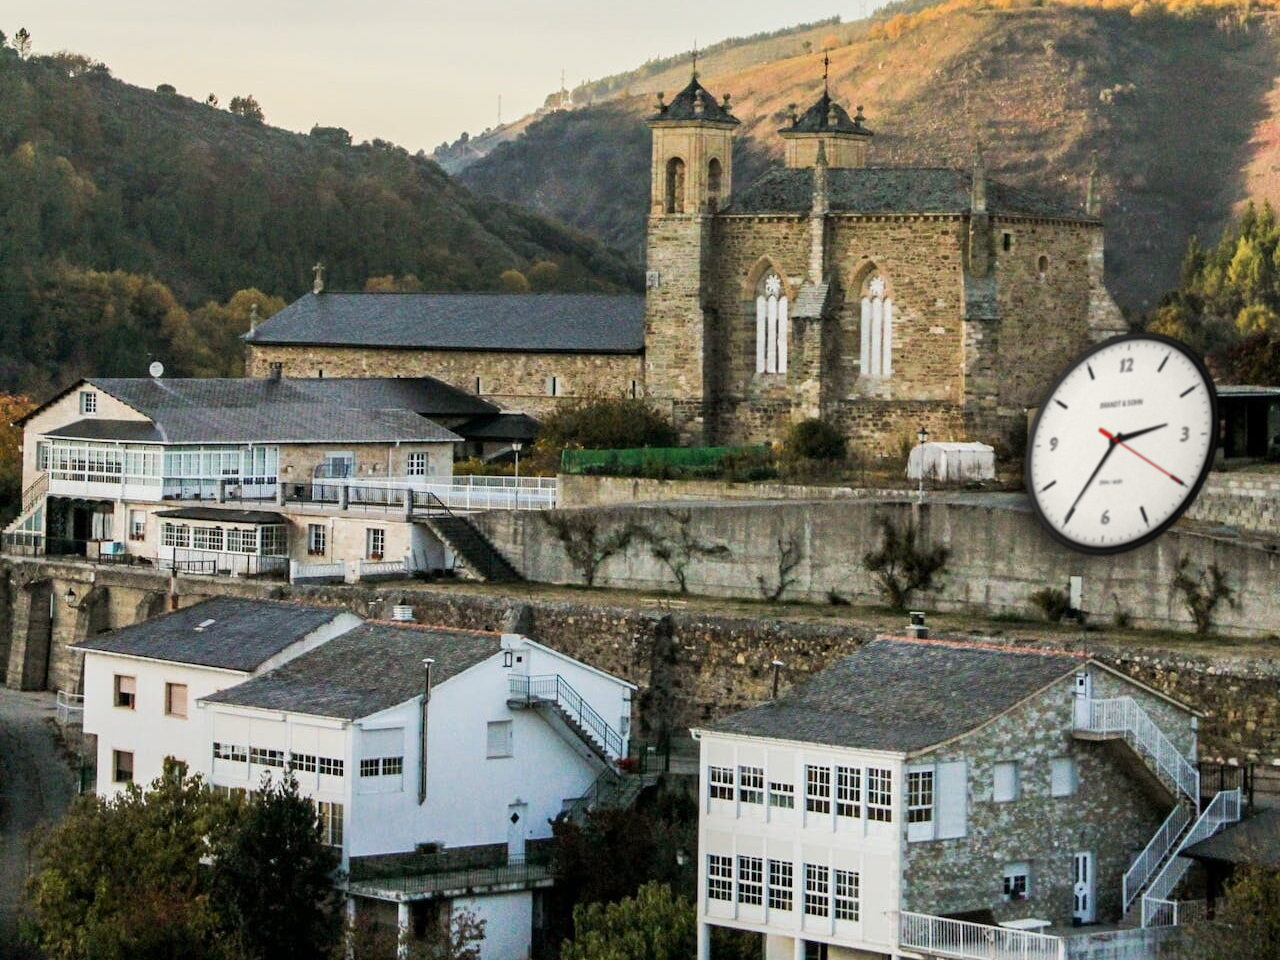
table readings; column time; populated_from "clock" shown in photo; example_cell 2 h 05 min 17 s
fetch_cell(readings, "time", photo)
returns 2 h 35 min 20 s
